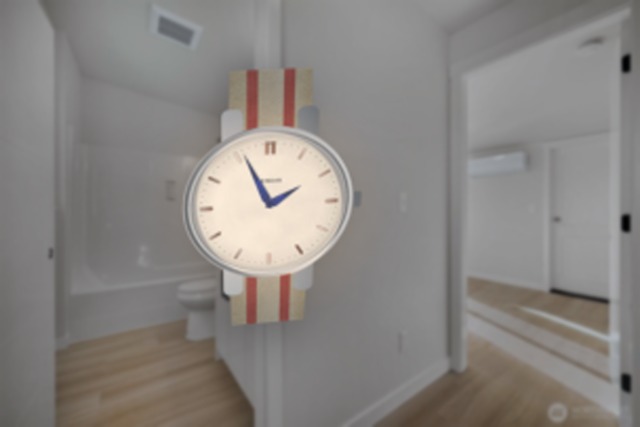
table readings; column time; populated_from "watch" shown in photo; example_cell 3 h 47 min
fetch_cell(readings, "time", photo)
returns 1 h 56 min
